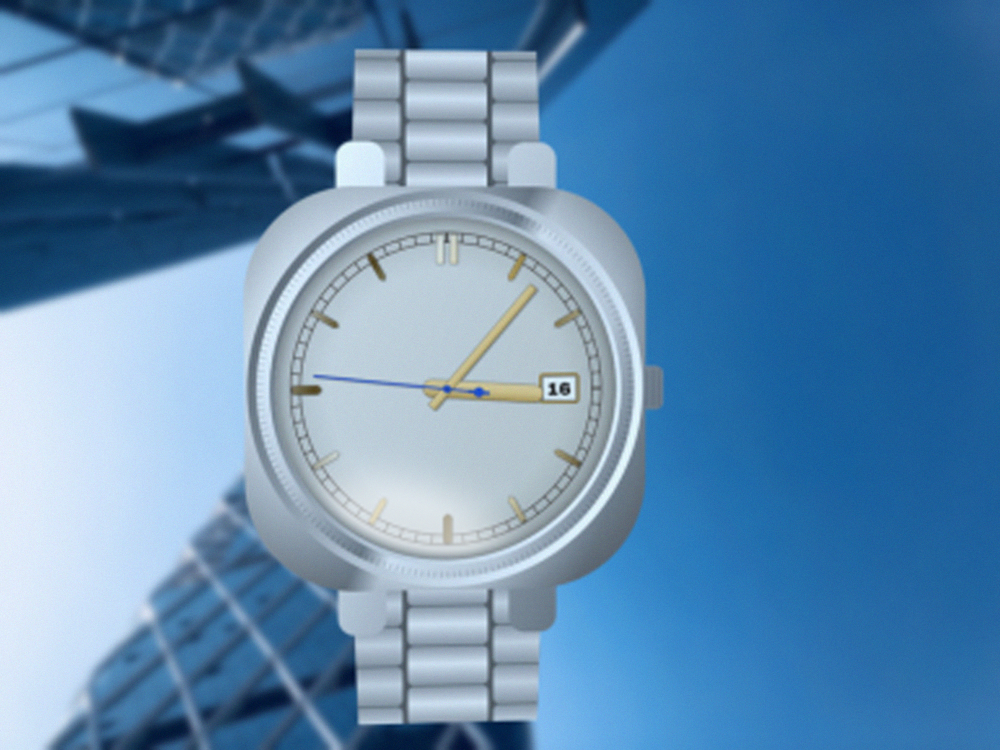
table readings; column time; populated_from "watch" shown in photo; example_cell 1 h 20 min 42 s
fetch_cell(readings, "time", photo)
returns 3 h 06 min 46 s
